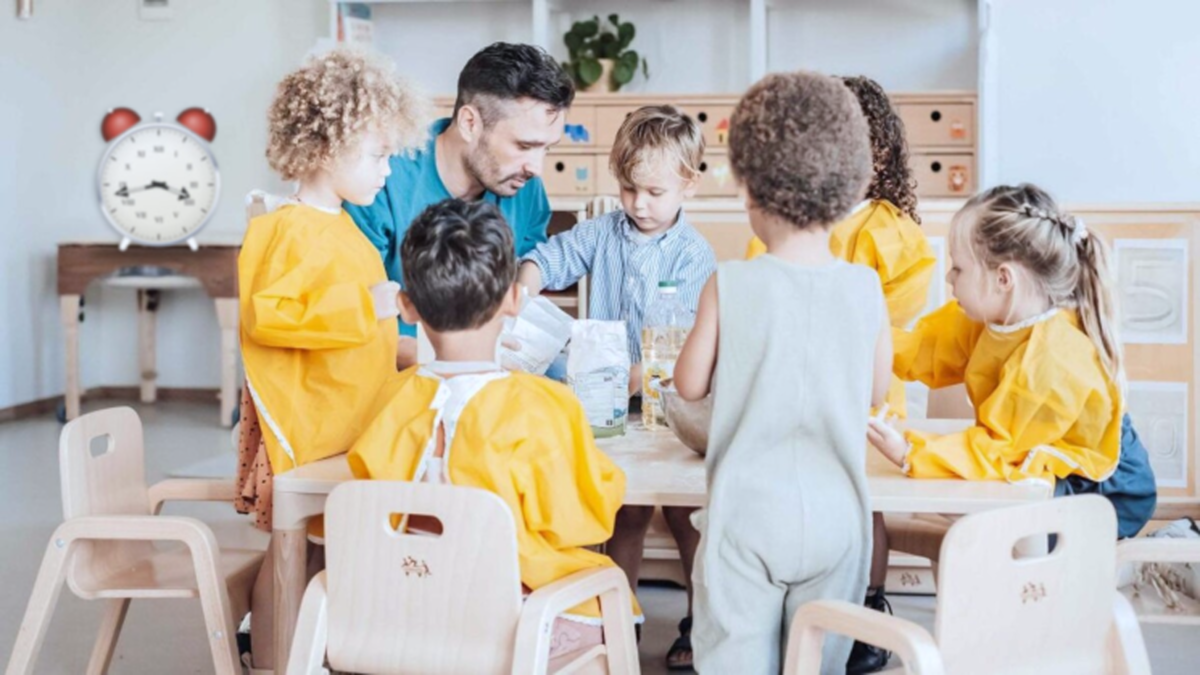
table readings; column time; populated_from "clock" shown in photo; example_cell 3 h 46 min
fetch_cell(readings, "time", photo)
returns 3 h 43 min
